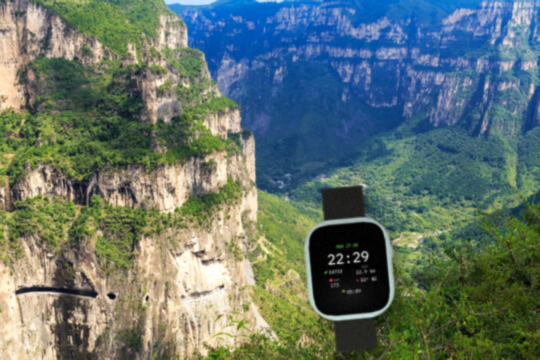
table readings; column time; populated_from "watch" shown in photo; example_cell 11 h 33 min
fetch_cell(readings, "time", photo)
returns 22 h 29 min
